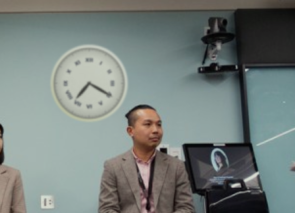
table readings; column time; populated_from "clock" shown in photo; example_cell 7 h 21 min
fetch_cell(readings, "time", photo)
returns 7 h 20 min
